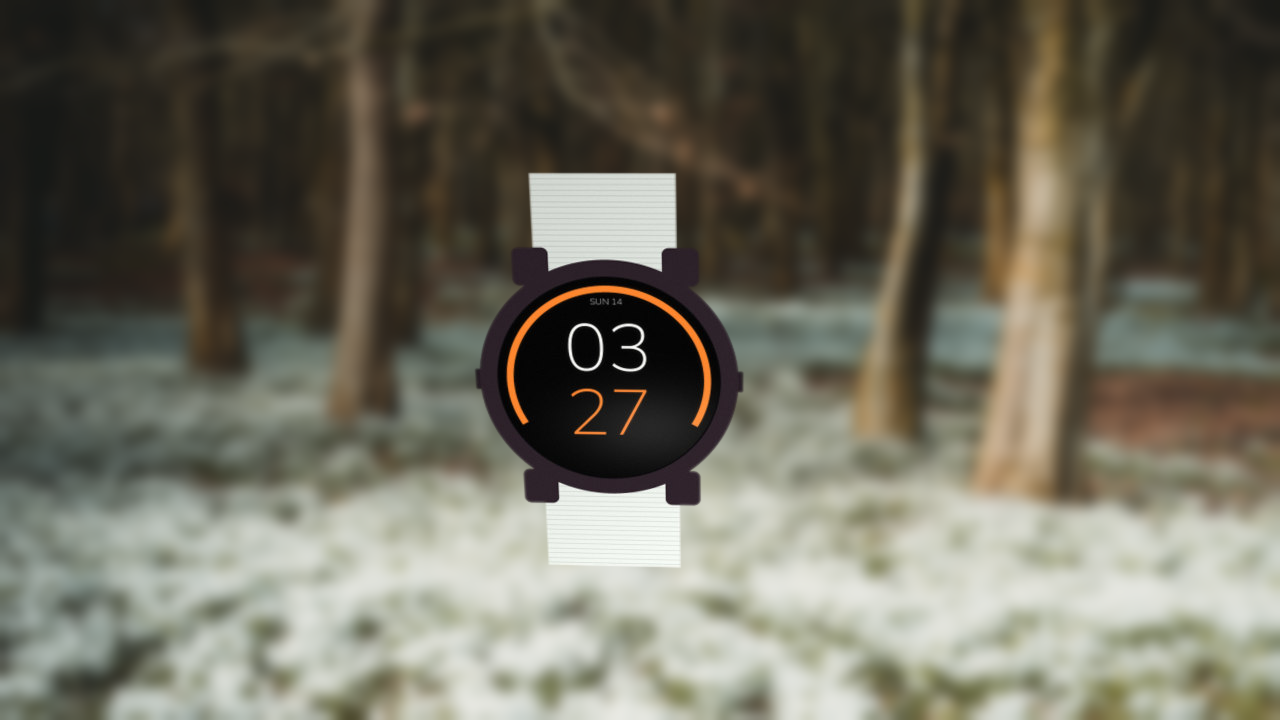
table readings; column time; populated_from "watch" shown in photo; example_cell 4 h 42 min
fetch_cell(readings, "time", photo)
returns 3 h 27 min
